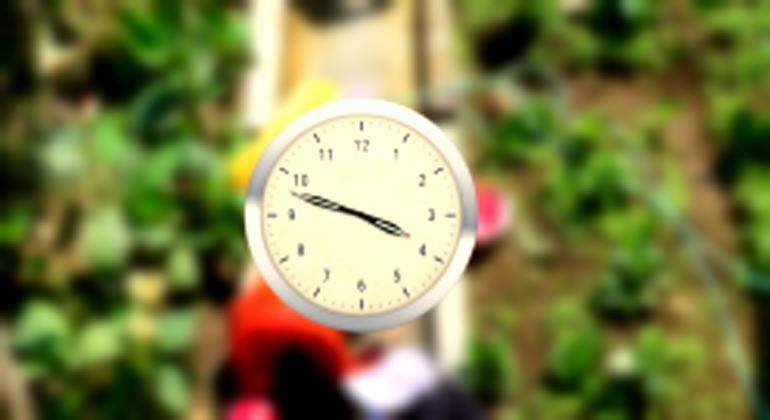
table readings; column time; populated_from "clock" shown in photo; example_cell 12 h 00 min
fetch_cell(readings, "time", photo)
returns 3 h 48 min
